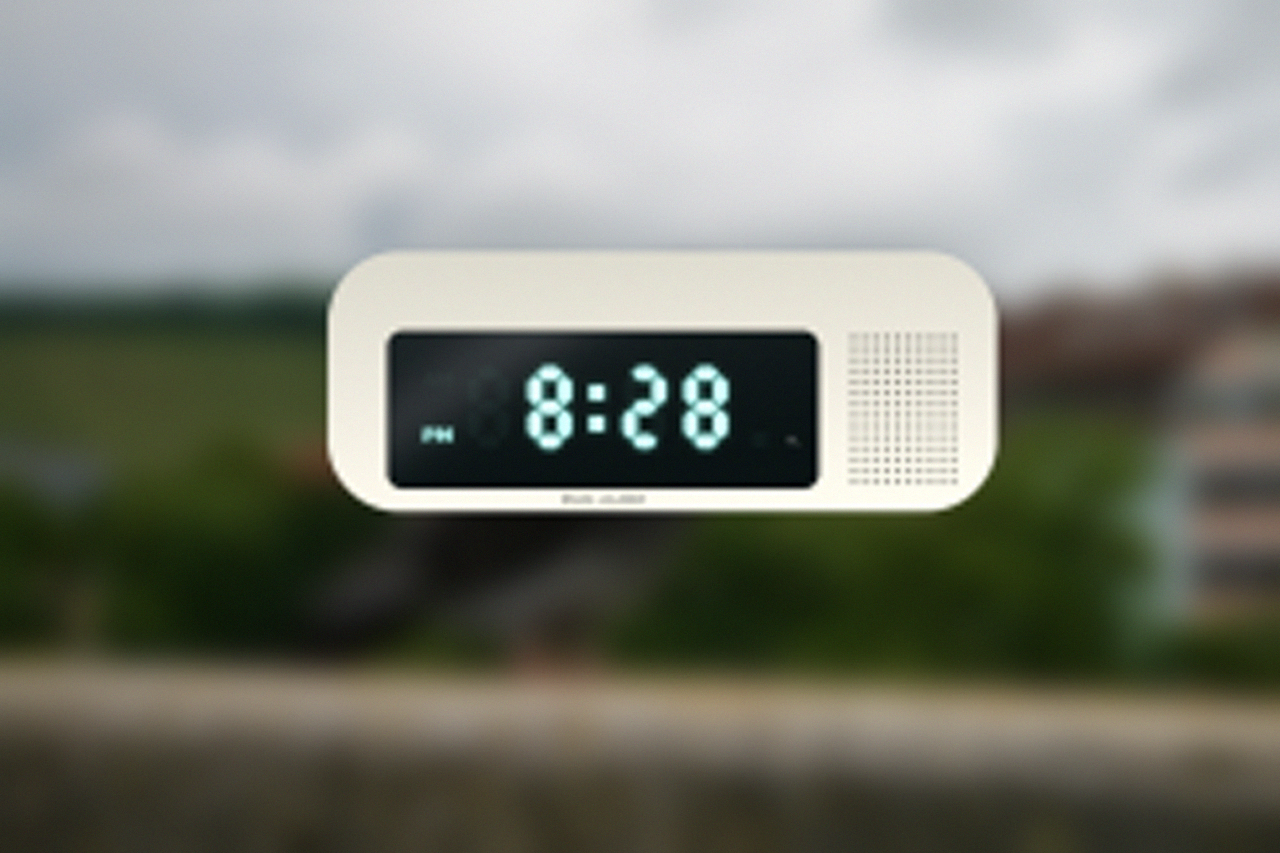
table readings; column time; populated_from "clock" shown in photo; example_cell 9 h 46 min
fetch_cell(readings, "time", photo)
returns 8 h 28 min
